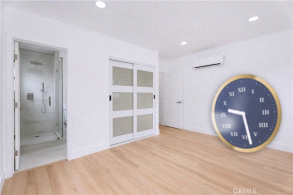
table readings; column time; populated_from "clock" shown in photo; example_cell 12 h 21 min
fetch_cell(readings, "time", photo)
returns 9 h 28 min
